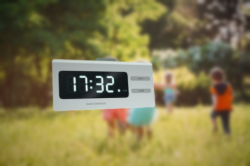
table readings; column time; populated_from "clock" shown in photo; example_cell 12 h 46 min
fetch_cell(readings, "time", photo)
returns 17 h 32 min
